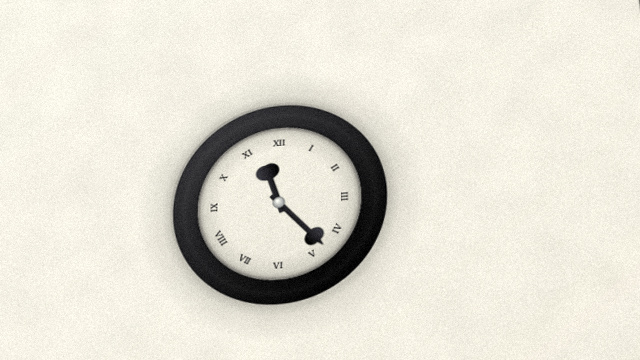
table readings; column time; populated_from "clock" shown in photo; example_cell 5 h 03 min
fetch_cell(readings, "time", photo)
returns 11 h 23 min
